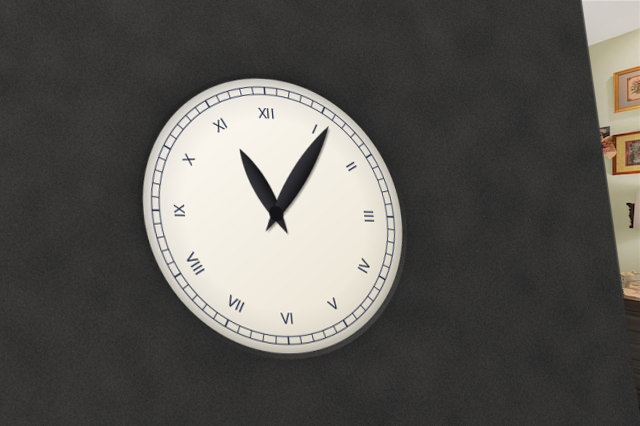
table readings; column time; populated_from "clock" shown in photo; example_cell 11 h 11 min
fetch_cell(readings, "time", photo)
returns 11 h 06 min
